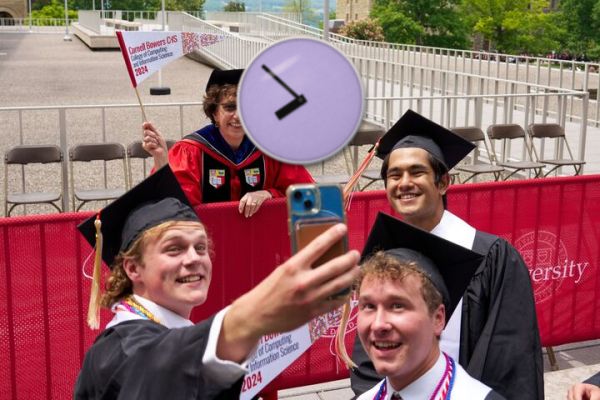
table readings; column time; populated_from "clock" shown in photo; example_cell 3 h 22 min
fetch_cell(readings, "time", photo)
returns 7 h 52 min
